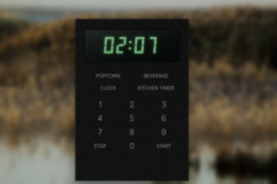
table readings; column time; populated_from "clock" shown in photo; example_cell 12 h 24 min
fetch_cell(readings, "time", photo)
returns 2 h 07 min
